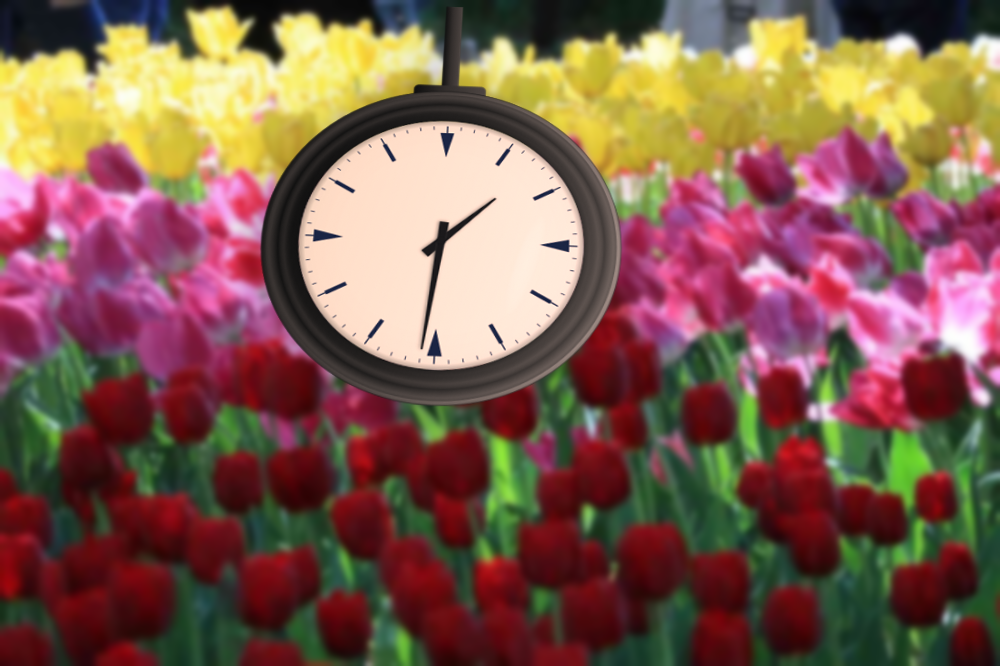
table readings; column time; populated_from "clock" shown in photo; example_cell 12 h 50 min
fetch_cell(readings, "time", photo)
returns 1 h 31 min
